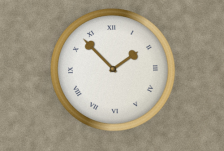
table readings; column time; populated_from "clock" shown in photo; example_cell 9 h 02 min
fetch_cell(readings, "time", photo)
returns 1 h 53 min
